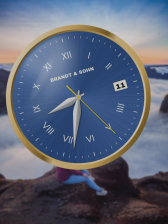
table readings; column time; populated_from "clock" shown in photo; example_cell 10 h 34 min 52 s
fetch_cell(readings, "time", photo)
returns 8 h 33 min 25 s
